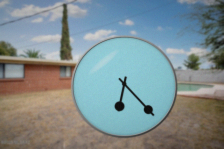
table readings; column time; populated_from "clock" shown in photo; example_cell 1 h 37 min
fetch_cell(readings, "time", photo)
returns 6 h 23 min
